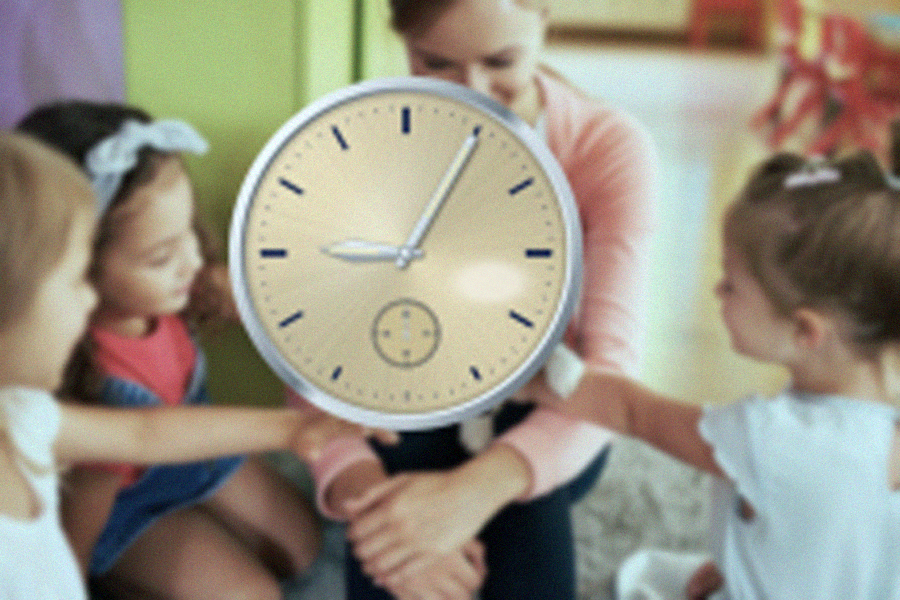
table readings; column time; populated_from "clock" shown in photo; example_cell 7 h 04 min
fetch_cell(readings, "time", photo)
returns 9 h 05 min
